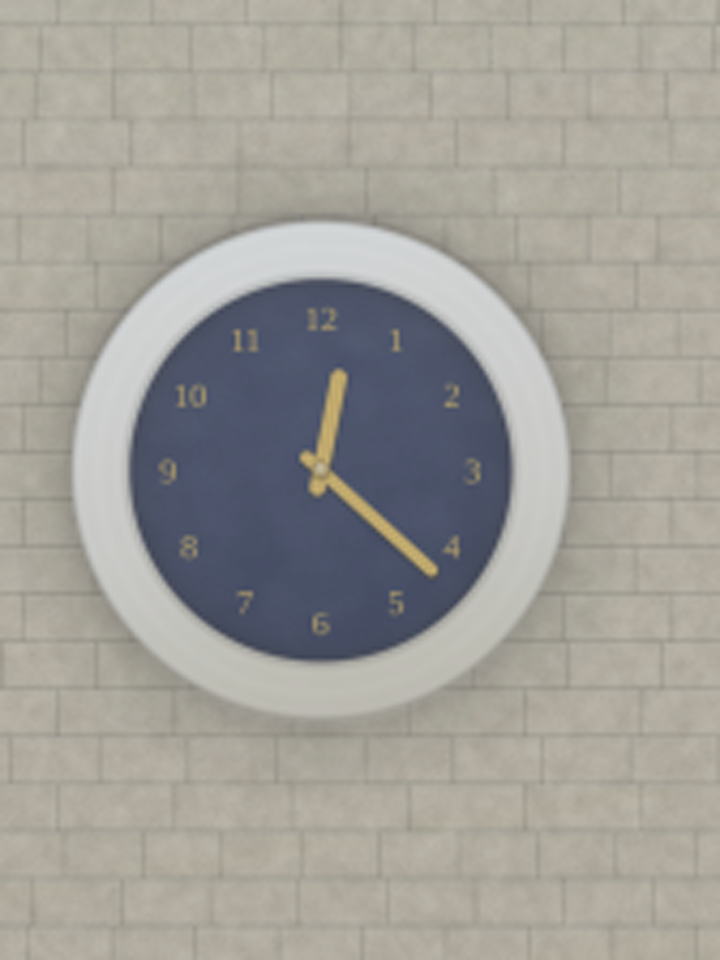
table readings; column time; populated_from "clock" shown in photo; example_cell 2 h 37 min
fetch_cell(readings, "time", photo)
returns 12 h 22 min
